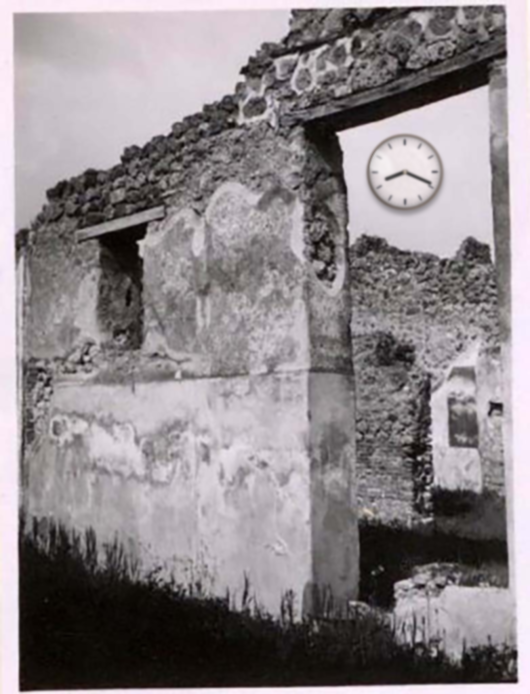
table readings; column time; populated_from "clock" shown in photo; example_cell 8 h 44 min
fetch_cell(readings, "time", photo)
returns 8 h 19 min
